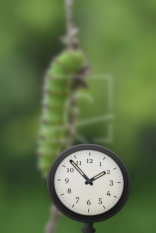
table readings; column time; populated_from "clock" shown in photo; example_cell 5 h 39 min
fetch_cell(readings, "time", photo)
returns 1 h 53 min
